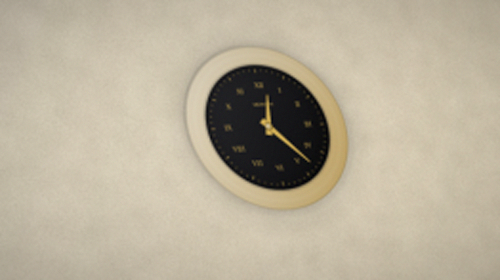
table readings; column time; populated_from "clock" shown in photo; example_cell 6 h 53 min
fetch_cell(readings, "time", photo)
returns 12 h 23 min
